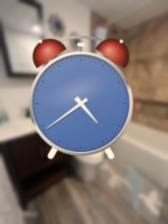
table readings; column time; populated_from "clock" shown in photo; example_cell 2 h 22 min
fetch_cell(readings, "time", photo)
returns 4 h 39 min
